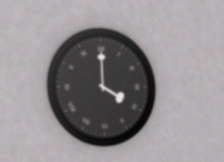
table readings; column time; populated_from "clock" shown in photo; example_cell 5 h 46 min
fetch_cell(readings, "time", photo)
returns 4 h 00 min
